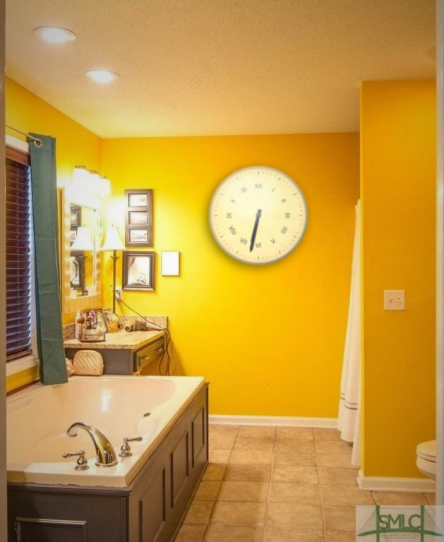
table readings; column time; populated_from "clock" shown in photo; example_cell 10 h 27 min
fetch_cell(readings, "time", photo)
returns 6 h 32 min
